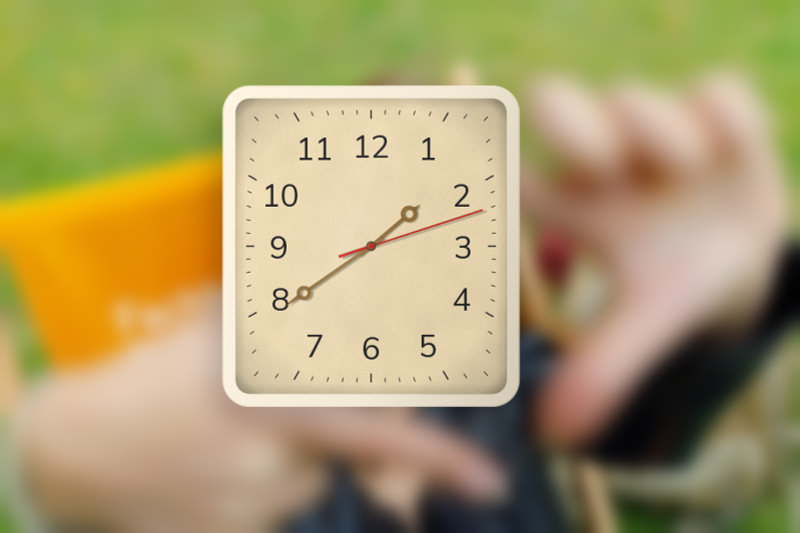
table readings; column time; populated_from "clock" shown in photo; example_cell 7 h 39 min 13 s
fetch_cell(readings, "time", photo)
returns 1 h 39 min 12 s
